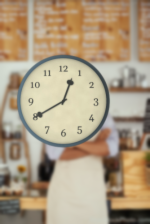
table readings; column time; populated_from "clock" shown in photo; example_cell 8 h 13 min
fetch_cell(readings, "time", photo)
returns 12 h 40 min
